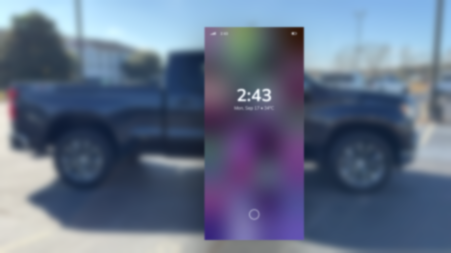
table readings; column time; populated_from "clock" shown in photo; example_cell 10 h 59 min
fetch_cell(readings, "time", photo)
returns 2 h 43 min
